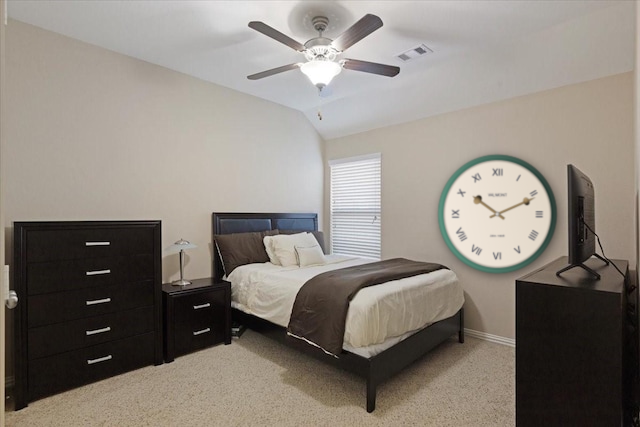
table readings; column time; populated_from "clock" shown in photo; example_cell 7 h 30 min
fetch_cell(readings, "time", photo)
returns 10 h 11 min
